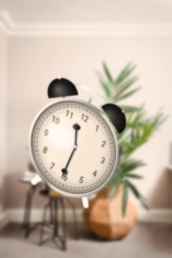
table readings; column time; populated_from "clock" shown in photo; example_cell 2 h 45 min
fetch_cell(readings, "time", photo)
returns 11 h 31 min
